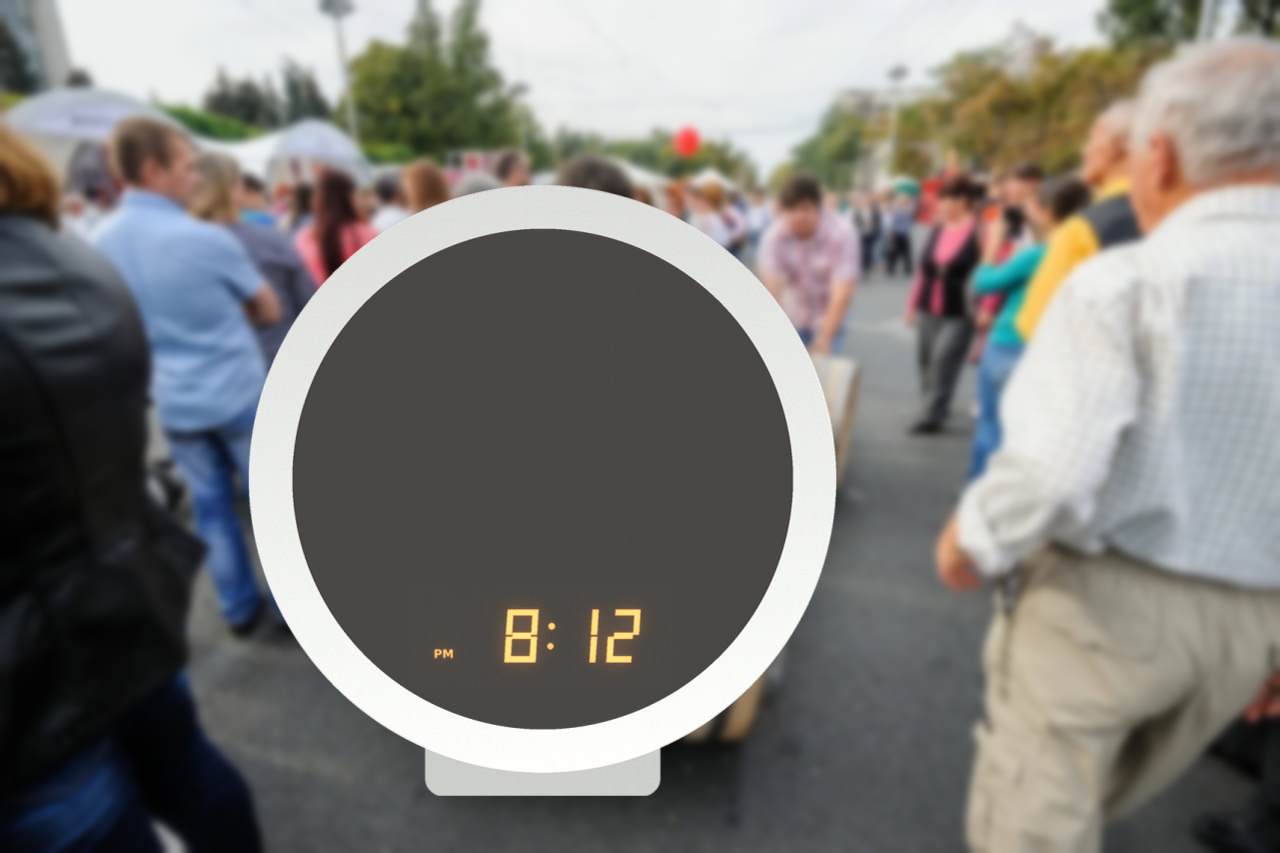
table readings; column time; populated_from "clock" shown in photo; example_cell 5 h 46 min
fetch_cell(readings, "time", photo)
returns 8 h 12 min
